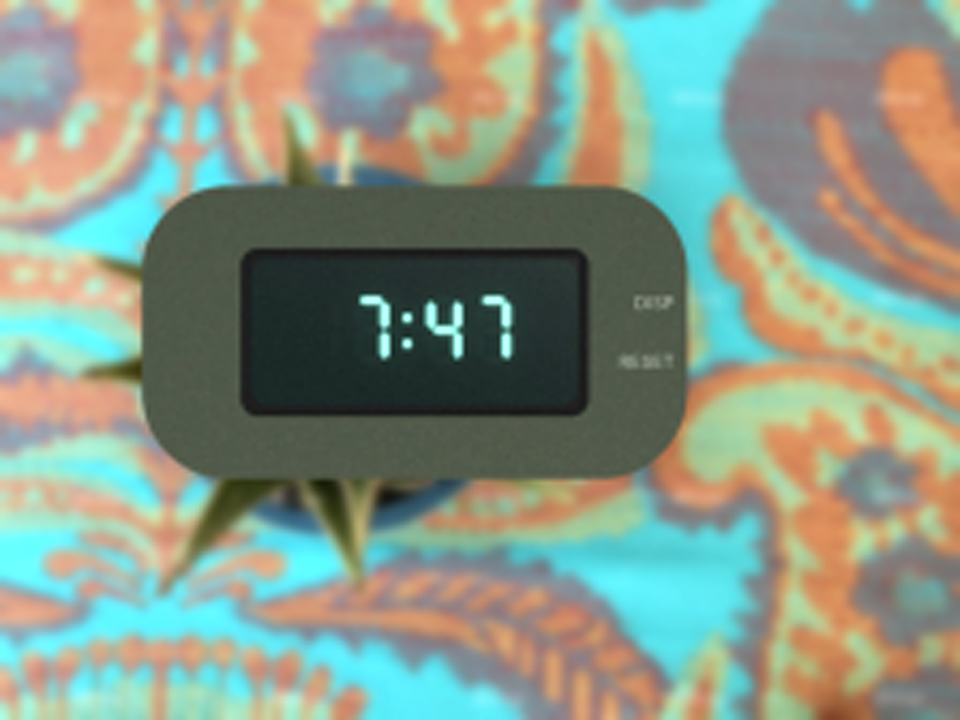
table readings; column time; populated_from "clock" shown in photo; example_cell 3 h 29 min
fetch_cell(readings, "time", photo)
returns 7 h 47 min
